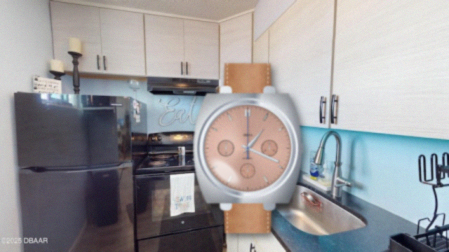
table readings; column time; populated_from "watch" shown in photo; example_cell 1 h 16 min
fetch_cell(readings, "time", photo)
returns 1 h 19 min
